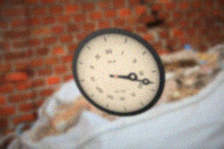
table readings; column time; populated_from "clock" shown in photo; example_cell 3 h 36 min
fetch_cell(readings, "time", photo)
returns 3 h 18 min
